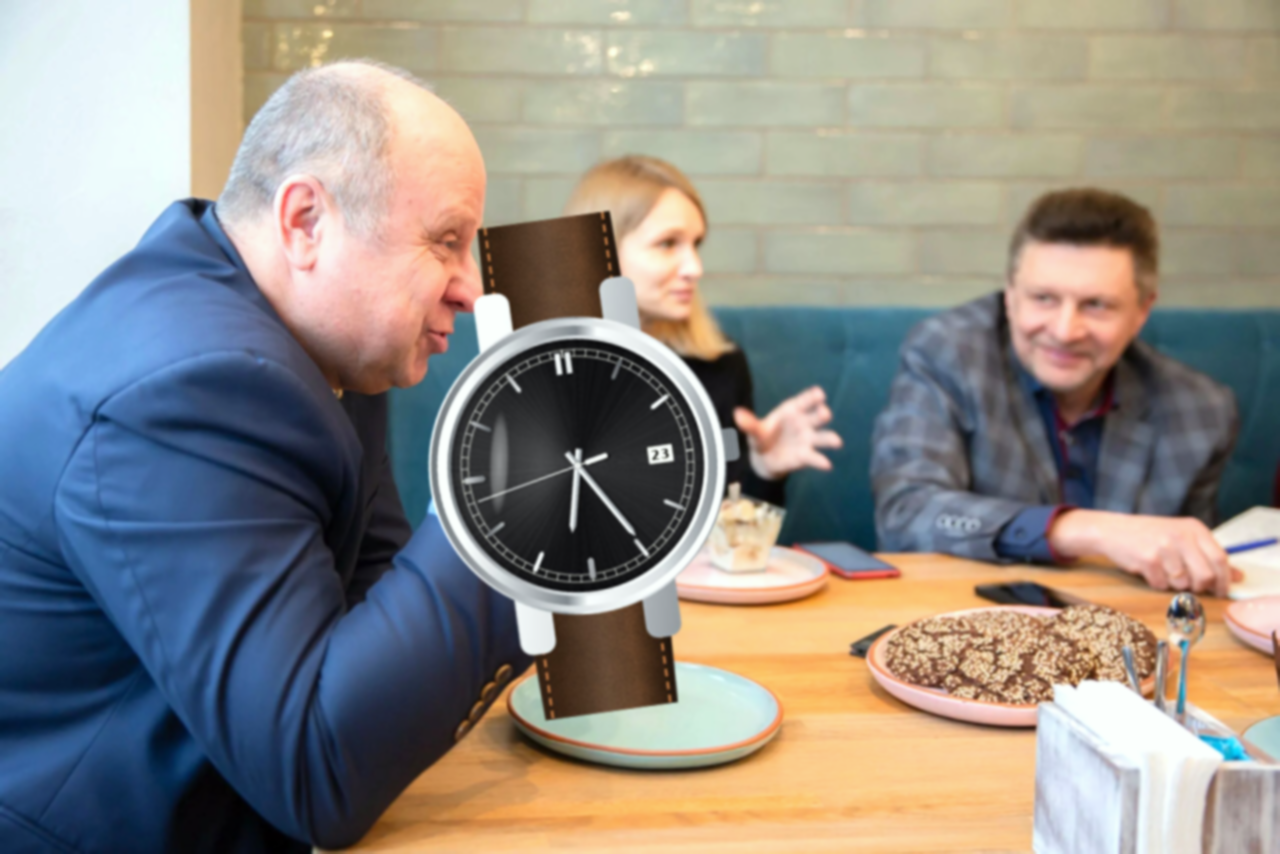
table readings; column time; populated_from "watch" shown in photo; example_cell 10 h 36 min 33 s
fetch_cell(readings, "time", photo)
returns 6 h 24 min 43 s
